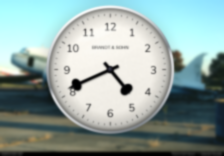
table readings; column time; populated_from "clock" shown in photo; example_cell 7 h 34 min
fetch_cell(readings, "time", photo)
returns 4 h 41 min
